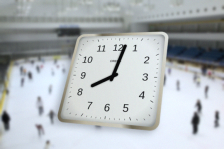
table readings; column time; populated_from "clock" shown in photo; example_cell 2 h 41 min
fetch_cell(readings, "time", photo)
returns 8 h 02 min
